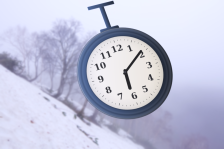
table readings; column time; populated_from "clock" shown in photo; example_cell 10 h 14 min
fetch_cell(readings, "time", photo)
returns 6 h 09 min
